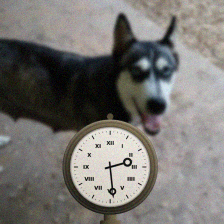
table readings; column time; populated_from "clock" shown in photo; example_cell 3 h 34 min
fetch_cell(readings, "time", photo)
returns 2 h 29 min
